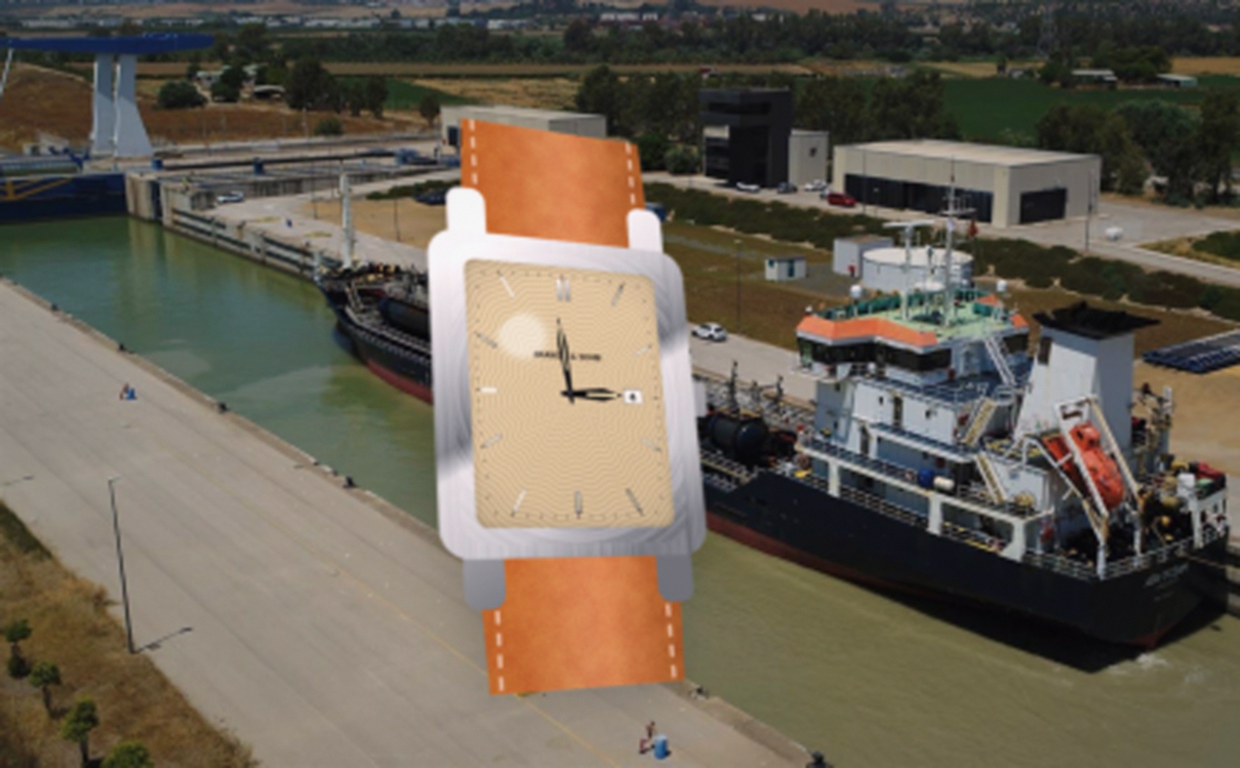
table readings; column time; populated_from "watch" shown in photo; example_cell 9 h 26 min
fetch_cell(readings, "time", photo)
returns 2 h 59 min
